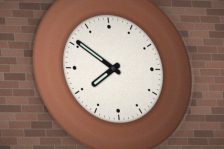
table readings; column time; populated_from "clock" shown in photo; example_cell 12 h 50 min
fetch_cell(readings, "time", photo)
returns 7 h 51 min
